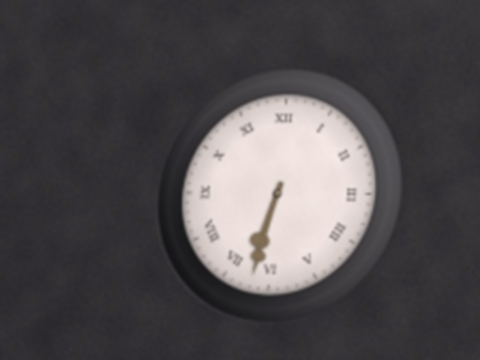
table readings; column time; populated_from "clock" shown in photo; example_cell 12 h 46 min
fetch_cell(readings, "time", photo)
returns 6 h 32 min
